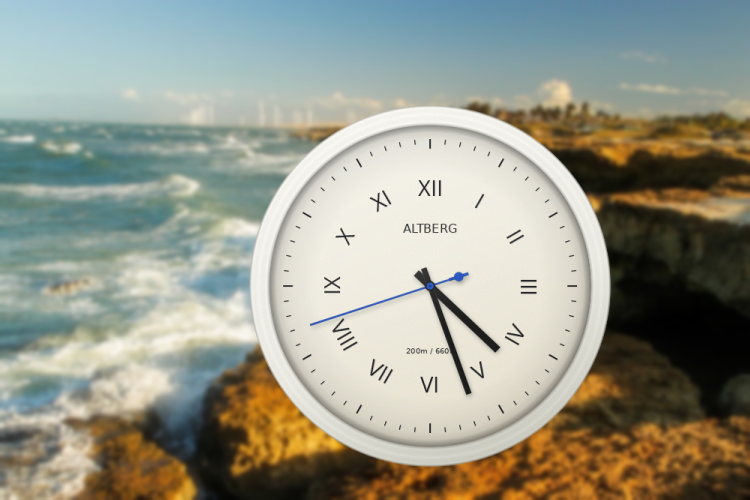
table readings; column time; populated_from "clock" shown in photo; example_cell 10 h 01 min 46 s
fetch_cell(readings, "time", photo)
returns 4 h 26 min 42 s
